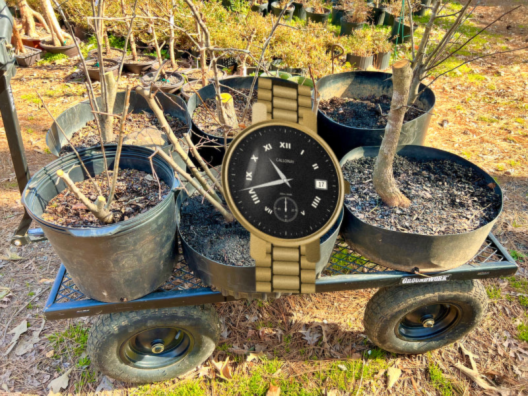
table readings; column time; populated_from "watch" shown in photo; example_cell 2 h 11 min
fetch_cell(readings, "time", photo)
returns 10 h 42 min
